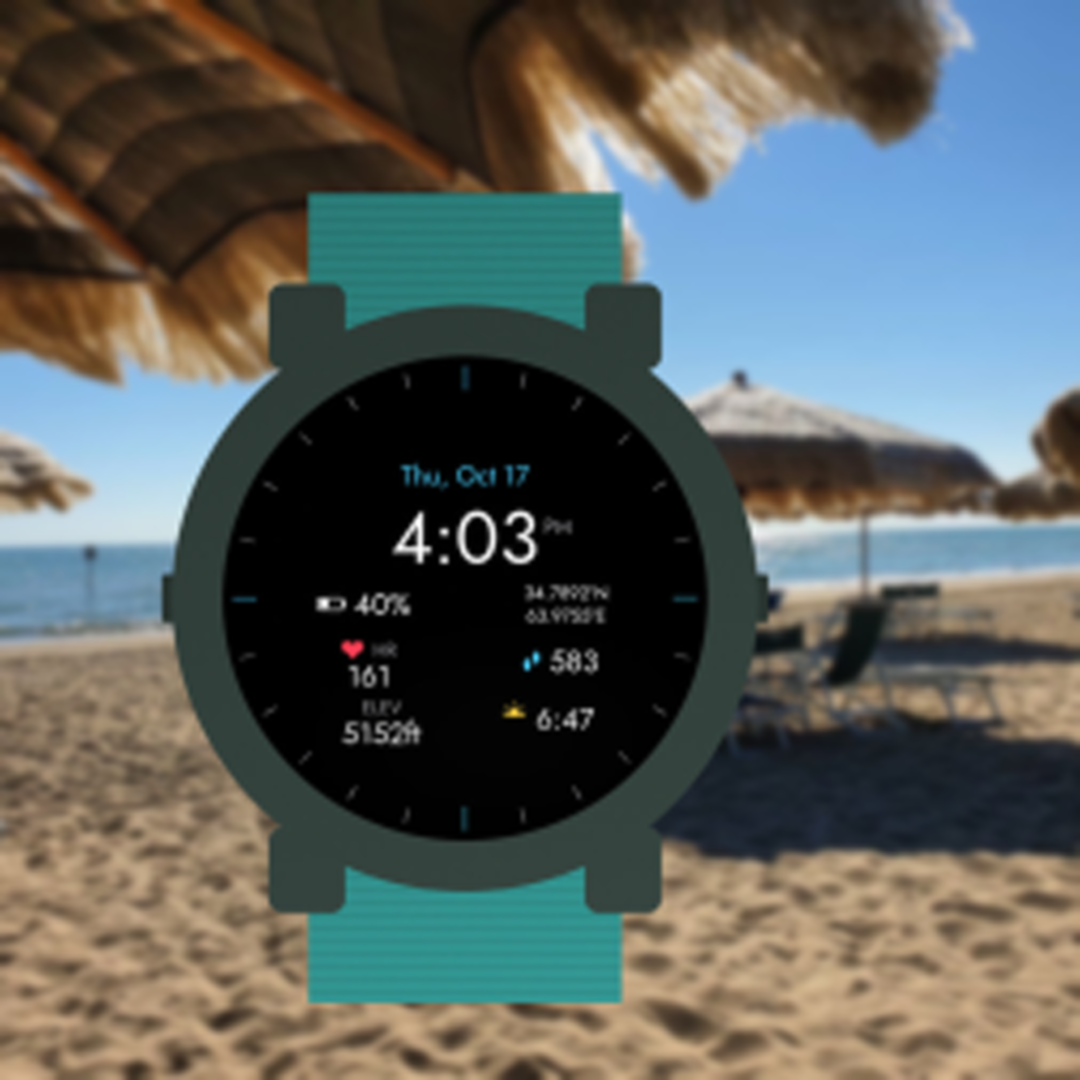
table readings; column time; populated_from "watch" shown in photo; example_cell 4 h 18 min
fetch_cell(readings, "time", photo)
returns 4 h 03 min
